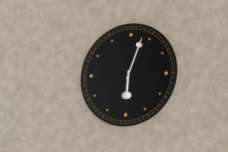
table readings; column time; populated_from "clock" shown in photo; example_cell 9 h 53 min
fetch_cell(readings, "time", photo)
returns 6 h 03 min
